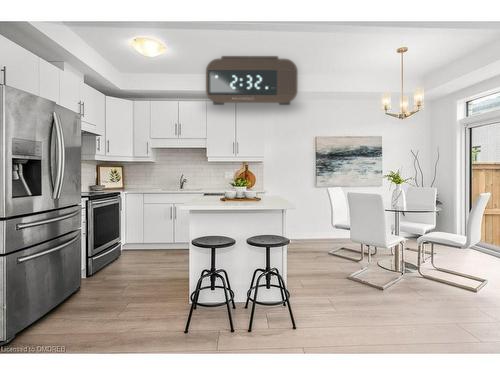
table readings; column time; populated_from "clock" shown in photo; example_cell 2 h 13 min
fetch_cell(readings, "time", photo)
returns 2 h 32 min
